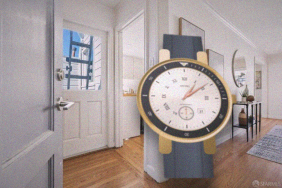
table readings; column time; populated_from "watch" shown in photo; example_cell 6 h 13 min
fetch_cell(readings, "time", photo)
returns 1 h 09 min
